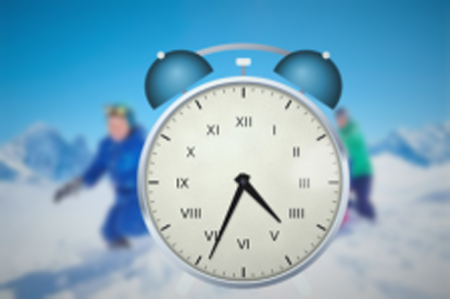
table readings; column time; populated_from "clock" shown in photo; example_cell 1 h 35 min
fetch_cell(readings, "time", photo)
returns 4 h 34 min
